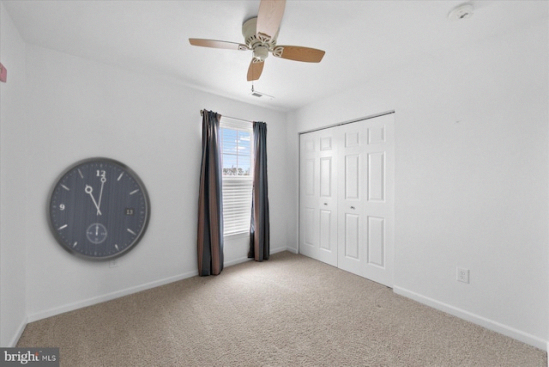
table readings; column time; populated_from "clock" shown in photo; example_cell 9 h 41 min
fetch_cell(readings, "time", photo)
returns 11 h 01 min
